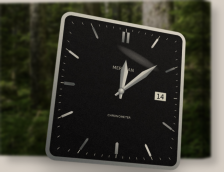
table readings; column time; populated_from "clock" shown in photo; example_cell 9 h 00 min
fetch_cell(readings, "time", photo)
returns 12 h 08 min
